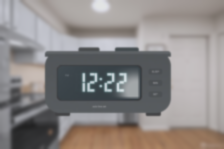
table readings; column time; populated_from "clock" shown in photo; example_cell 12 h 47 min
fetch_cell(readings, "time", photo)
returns 12 h 22 min
